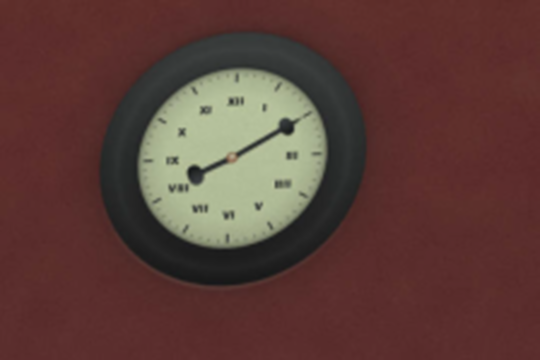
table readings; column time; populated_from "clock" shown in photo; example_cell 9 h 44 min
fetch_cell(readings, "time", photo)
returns 8 h 10 min
